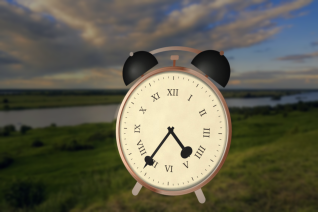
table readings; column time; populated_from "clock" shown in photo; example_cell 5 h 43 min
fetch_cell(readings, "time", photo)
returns 4 h 36 min
